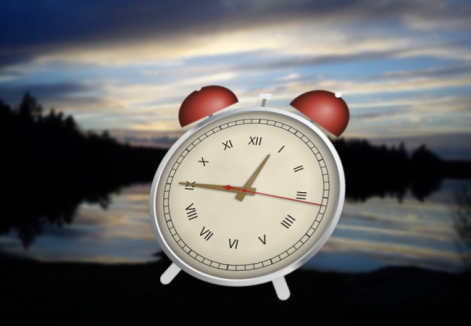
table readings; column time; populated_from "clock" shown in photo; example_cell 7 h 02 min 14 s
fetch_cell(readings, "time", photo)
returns 12 h 45 min 16 s
